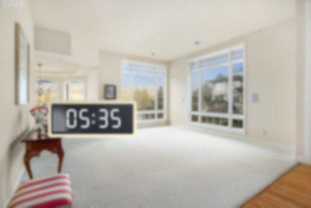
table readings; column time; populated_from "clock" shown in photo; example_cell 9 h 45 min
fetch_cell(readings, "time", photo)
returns 5 h 35 min
